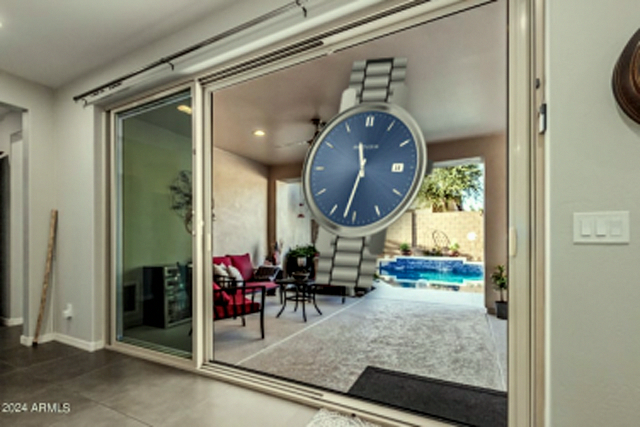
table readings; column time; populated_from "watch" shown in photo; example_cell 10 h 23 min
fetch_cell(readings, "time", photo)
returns 11 h 32 min
